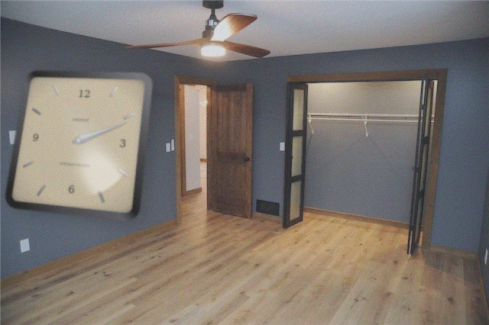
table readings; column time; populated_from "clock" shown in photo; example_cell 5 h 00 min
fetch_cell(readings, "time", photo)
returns 2 h 11 min
